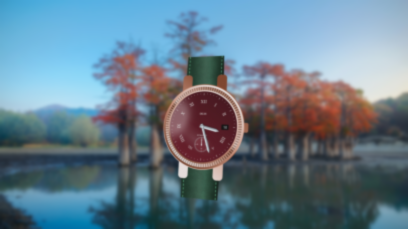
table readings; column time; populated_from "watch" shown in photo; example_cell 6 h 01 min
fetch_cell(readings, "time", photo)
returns 3 h 27 min
